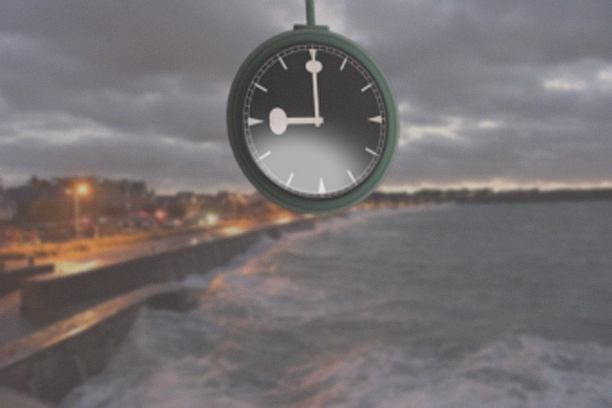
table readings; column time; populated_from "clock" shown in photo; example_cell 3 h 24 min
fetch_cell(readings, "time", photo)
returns 9 h 00 min
